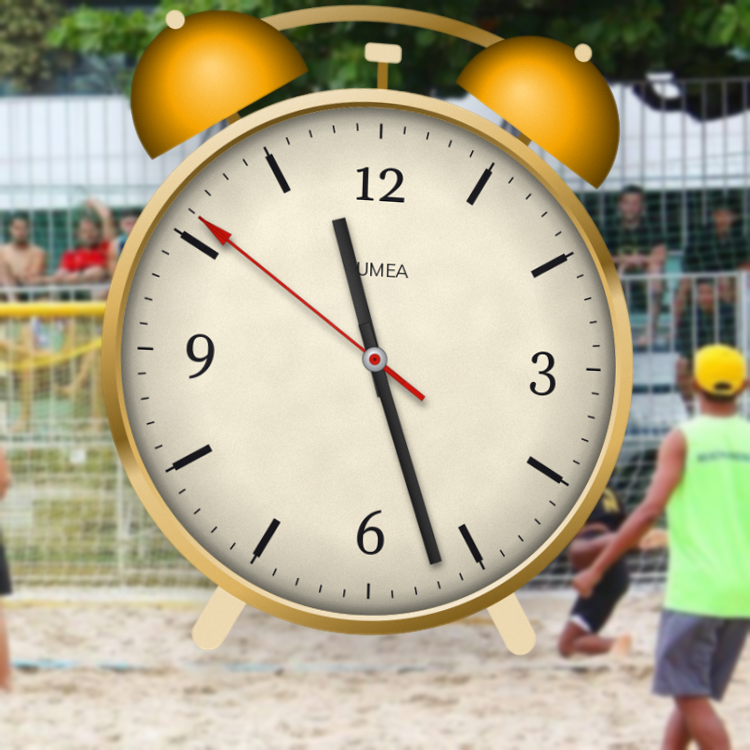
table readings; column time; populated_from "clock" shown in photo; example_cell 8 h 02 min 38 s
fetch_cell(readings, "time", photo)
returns 11 h 26 min 51 s
